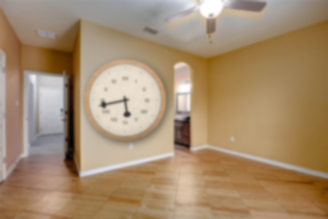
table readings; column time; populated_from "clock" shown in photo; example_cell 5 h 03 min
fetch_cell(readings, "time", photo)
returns 5 h 43 min
